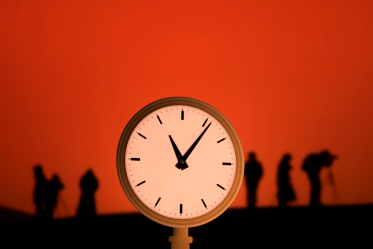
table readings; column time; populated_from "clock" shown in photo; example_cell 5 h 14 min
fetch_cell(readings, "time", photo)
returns 11 h 06 min
